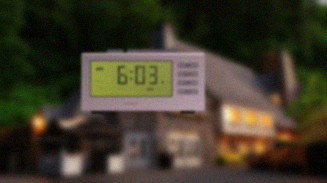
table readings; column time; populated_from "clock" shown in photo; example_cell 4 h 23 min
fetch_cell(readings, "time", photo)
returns 6 h 03 min
